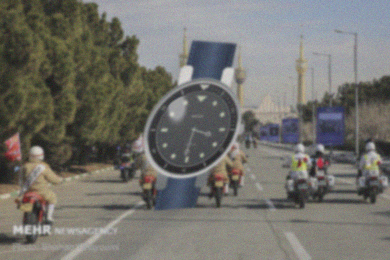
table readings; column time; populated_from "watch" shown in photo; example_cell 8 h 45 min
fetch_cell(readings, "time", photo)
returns 3 h 31 min
